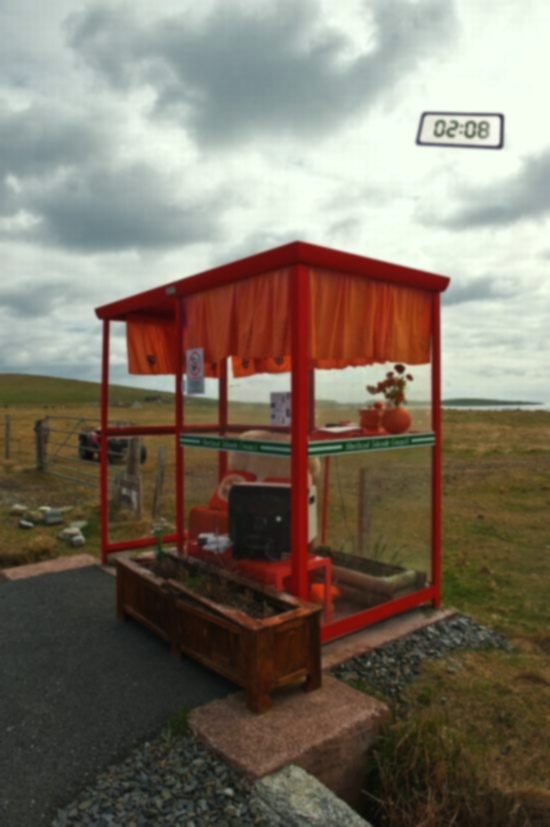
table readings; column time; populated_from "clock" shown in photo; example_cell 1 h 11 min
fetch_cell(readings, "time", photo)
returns 2 h 08 min
